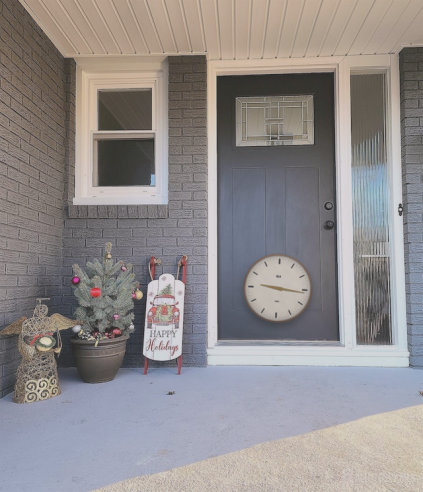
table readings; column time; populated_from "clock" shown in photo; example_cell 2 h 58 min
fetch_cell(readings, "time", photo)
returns 9 h 16 min
